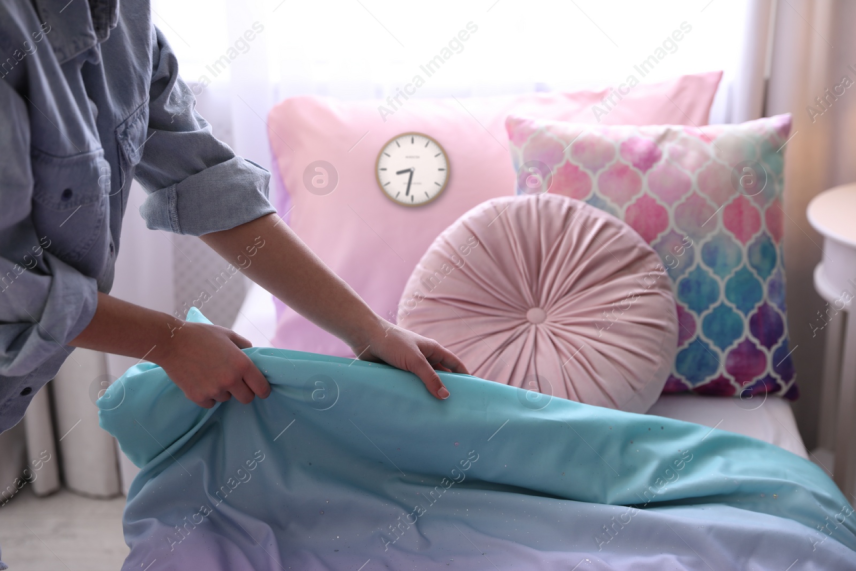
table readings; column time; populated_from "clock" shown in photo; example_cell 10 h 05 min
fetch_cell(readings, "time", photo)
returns 8 h 32 min
